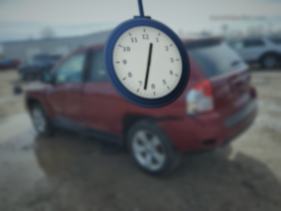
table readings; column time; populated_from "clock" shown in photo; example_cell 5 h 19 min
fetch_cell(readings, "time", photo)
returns 12 h 33 min
